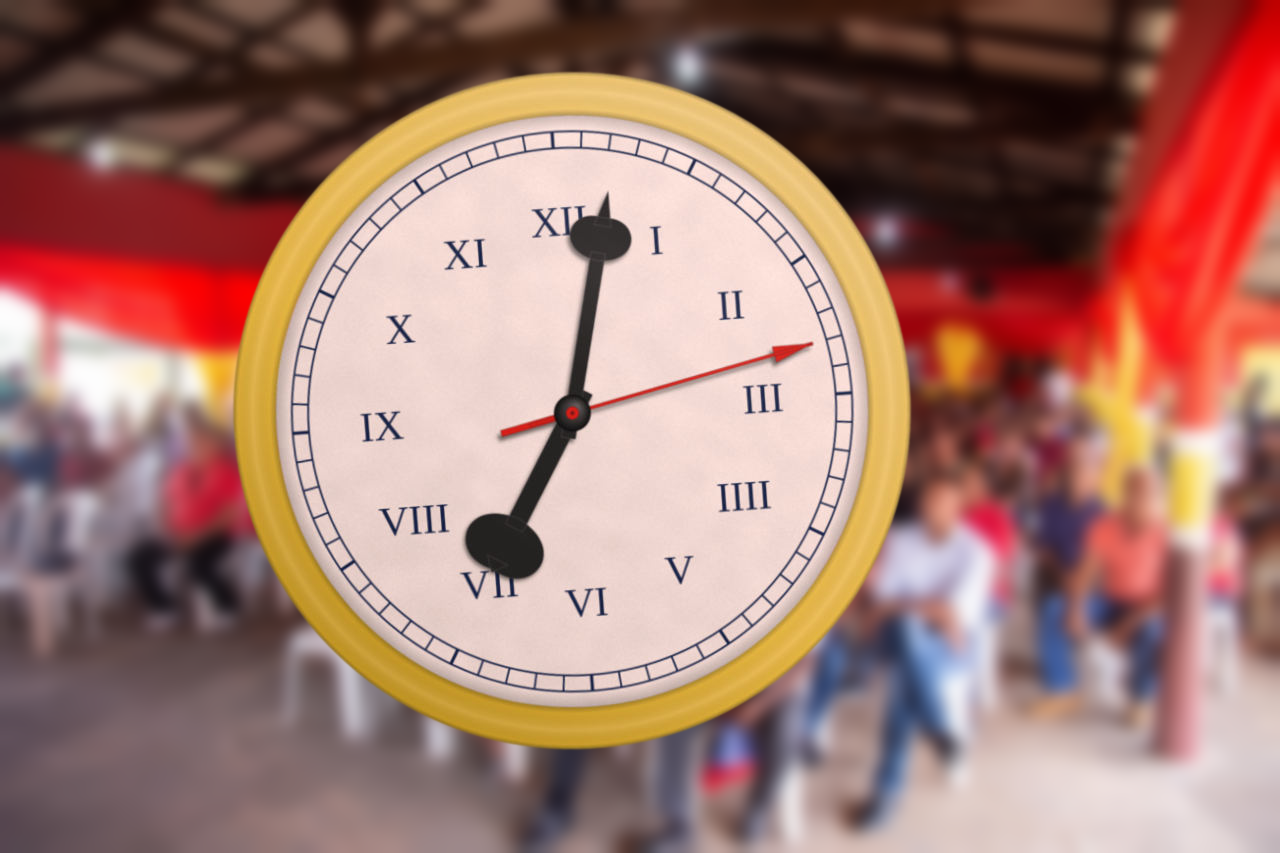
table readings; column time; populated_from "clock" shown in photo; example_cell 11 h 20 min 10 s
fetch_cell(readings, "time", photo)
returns 7 h 02 min 13 s
